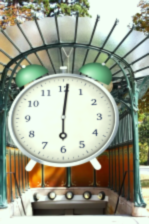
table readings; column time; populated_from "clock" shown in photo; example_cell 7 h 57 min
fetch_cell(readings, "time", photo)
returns 6 h 01 min
